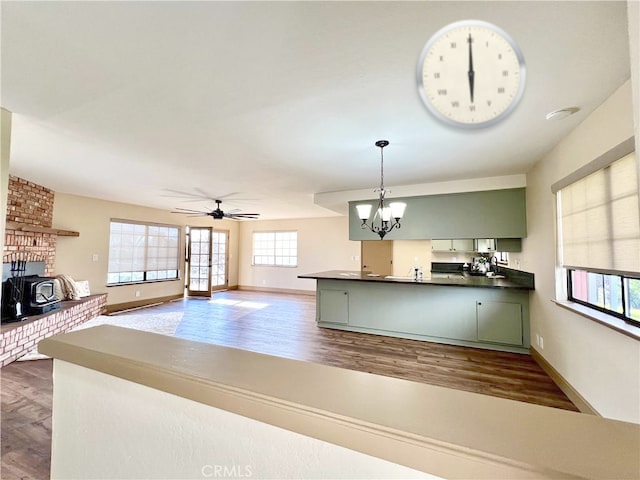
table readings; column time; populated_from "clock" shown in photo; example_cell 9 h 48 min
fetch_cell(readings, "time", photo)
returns 6 h 00 min
